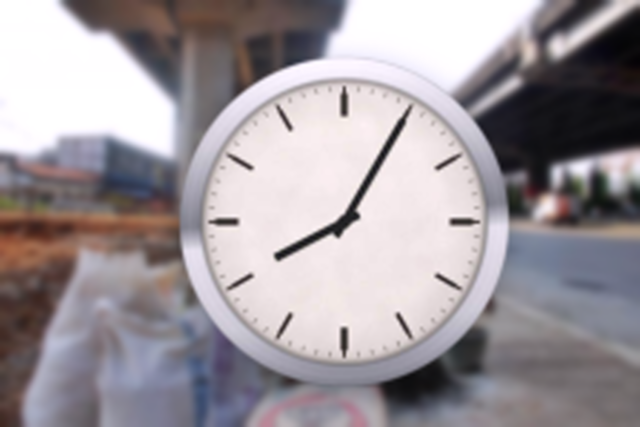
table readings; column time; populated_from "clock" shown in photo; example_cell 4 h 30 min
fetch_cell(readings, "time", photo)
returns 8 h 05 min
